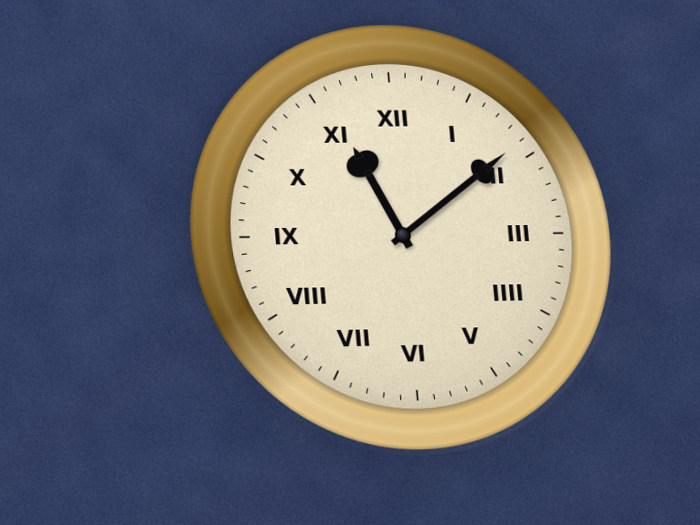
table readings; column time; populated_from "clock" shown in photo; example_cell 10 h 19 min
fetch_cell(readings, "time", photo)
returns 11 h 09 min
